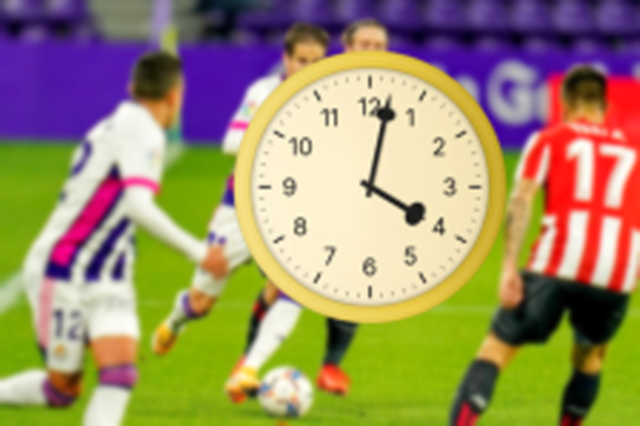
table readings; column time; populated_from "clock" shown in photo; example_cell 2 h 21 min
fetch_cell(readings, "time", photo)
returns 4 h 02 min
